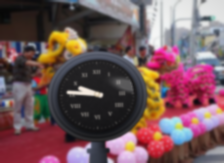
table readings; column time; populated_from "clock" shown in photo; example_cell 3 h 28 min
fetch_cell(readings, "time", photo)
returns 9 h 46 min
